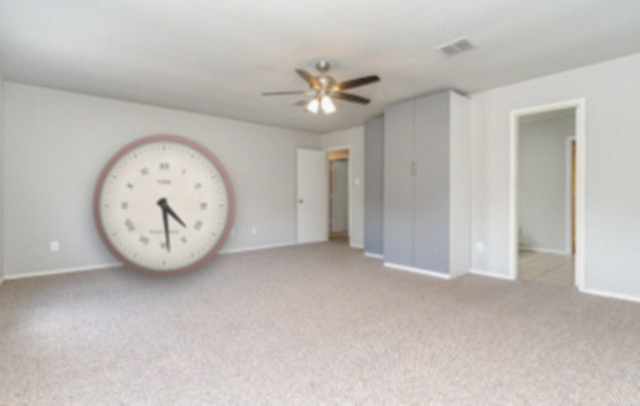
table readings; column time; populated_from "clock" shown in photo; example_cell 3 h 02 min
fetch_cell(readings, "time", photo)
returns 4 h 29 min
